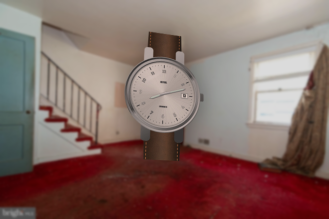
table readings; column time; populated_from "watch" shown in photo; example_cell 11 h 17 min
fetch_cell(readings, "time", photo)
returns 8 h 12 min
